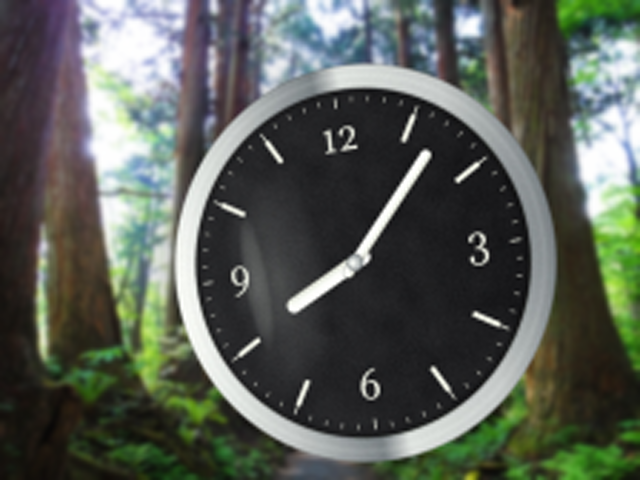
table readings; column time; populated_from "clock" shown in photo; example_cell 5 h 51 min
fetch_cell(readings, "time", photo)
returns 8 h 07 min
